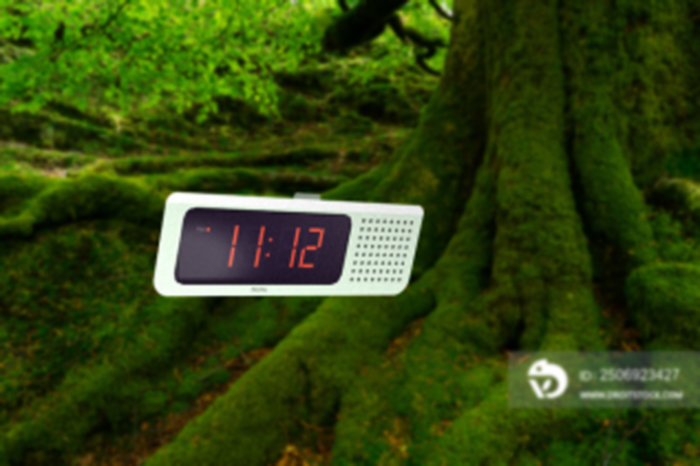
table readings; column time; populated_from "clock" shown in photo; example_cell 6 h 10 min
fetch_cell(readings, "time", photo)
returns 11 h 12 min
